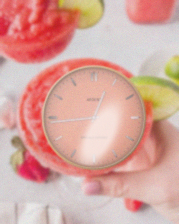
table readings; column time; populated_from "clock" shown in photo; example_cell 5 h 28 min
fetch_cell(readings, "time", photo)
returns 12 h 44 min
